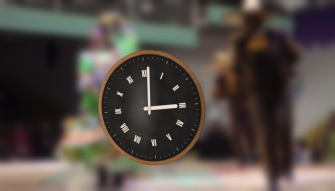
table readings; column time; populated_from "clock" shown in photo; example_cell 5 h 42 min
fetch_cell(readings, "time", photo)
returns 3 h 01 min
